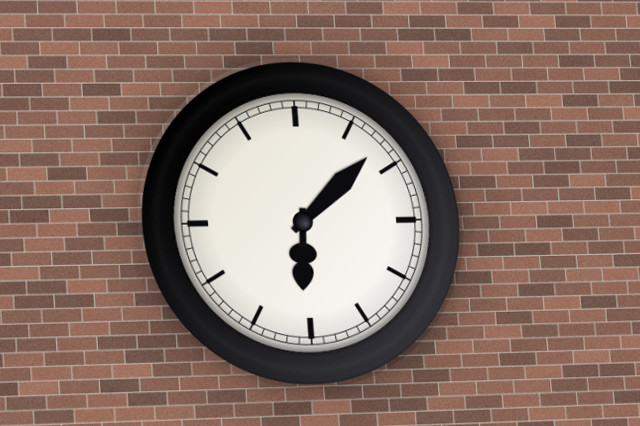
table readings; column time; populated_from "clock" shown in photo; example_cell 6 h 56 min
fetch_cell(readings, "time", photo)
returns 6 h 08 min
